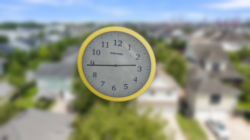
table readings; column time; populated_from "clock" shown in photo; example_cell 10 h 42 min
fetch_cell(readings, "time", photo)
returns 2 h 44 min
